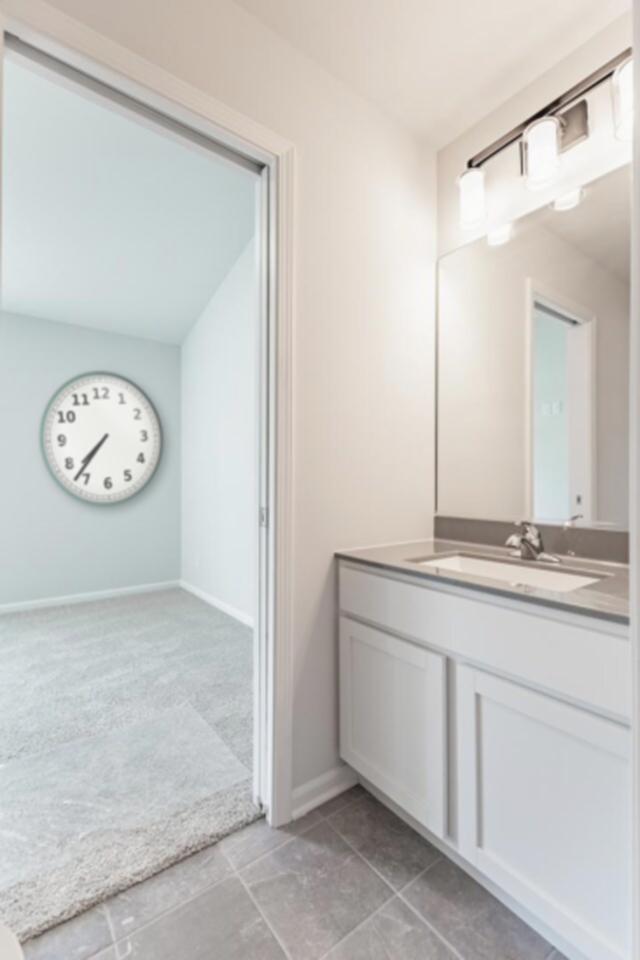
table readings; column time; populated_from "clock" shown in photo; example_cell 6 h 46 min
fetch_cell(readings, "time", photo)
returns 7 h 37 min
